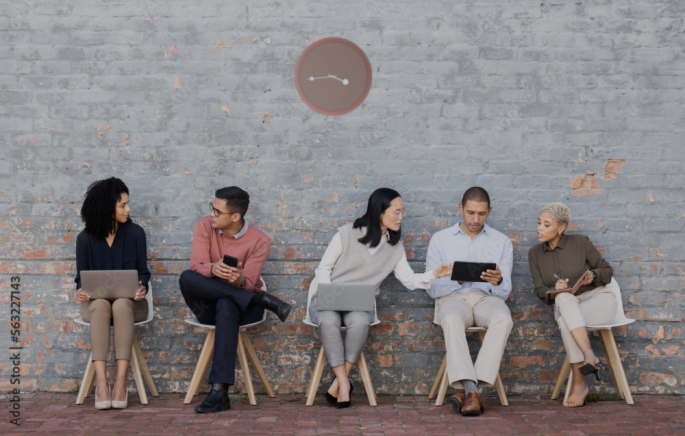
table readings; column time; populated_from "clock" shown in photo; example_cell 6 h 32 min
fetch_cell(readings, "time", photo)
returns 3 h 44 min
